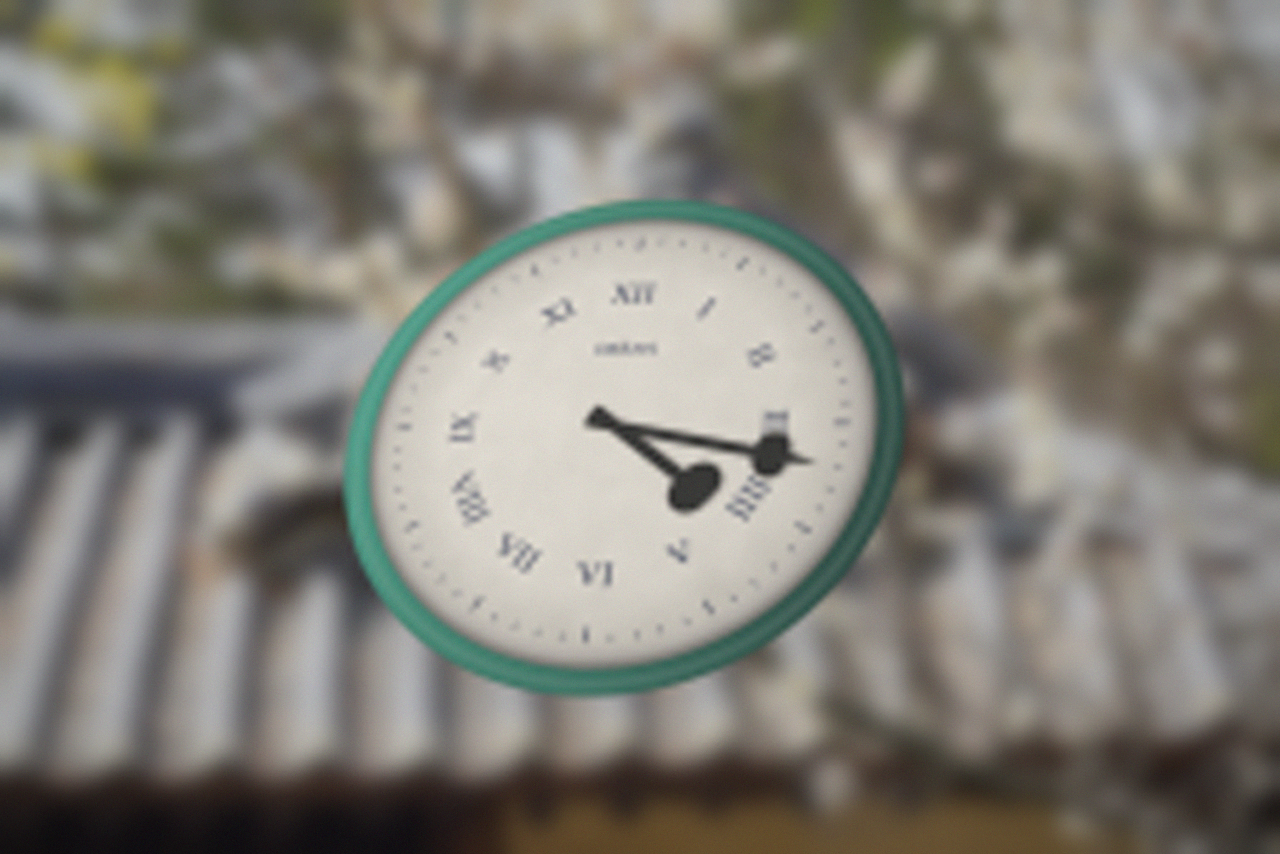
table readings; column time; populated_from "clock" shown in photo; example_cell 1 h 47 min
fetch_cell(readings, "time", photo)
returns 4 h 17 min
